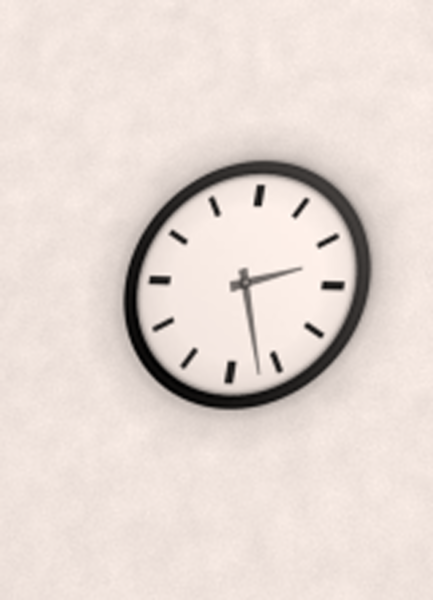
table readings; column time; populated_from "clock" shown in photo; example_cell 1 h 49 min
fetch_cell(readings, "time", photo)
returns 2 h 27 min
